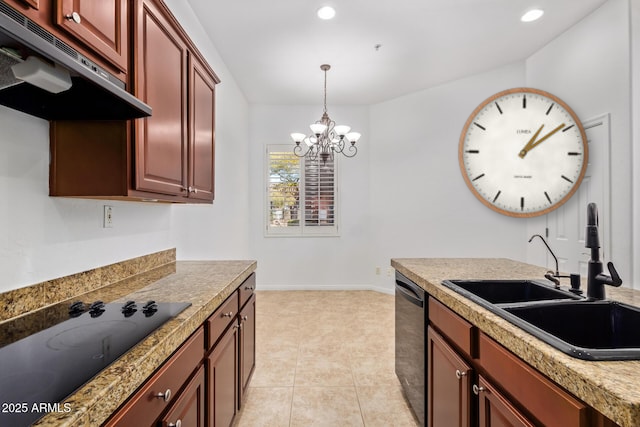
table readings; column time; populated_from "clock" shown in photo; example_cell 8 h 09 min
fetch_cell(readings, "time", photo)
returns 1 h 09 min
